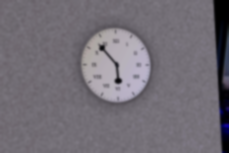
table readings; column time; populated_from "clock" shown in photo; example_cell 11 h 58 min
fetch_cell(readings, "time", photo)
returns 5 h 53 min
